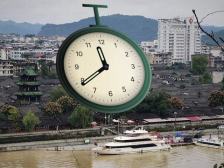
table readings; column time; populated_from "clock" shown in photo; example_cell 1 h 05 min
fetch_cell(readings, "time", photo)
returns 11 h 39 min
